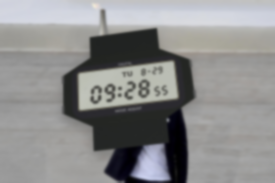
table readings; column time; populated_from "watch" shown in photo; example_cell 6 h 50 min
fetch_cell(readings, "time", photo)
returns 9 h 28 min
